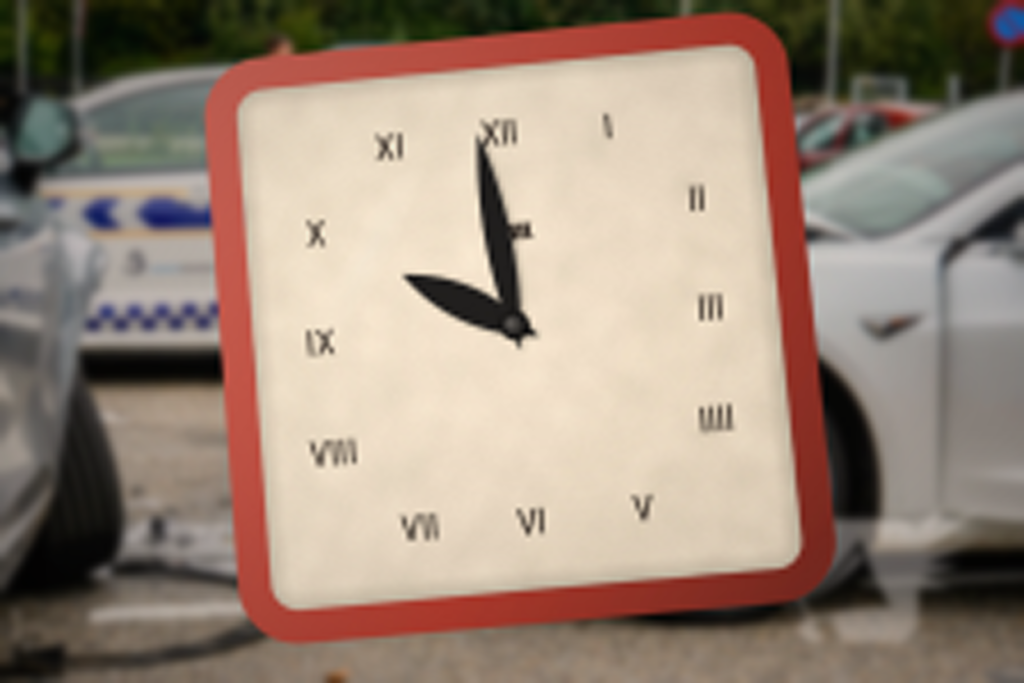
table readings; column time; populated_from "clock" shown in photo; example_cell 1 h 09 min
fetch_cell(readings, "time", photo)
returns 9 h 59 min
